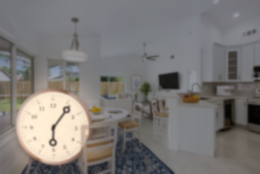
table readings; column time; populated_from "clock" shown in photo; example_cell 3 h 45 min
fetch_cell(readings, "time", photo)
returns 6 h 06 min
